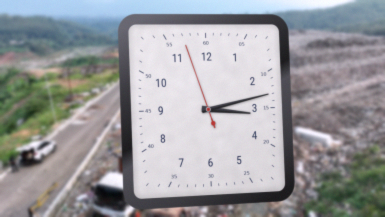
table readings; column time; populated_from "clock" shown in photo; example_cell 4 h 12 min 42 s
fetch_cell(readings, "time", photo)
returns 3 h 12 min 57 s
